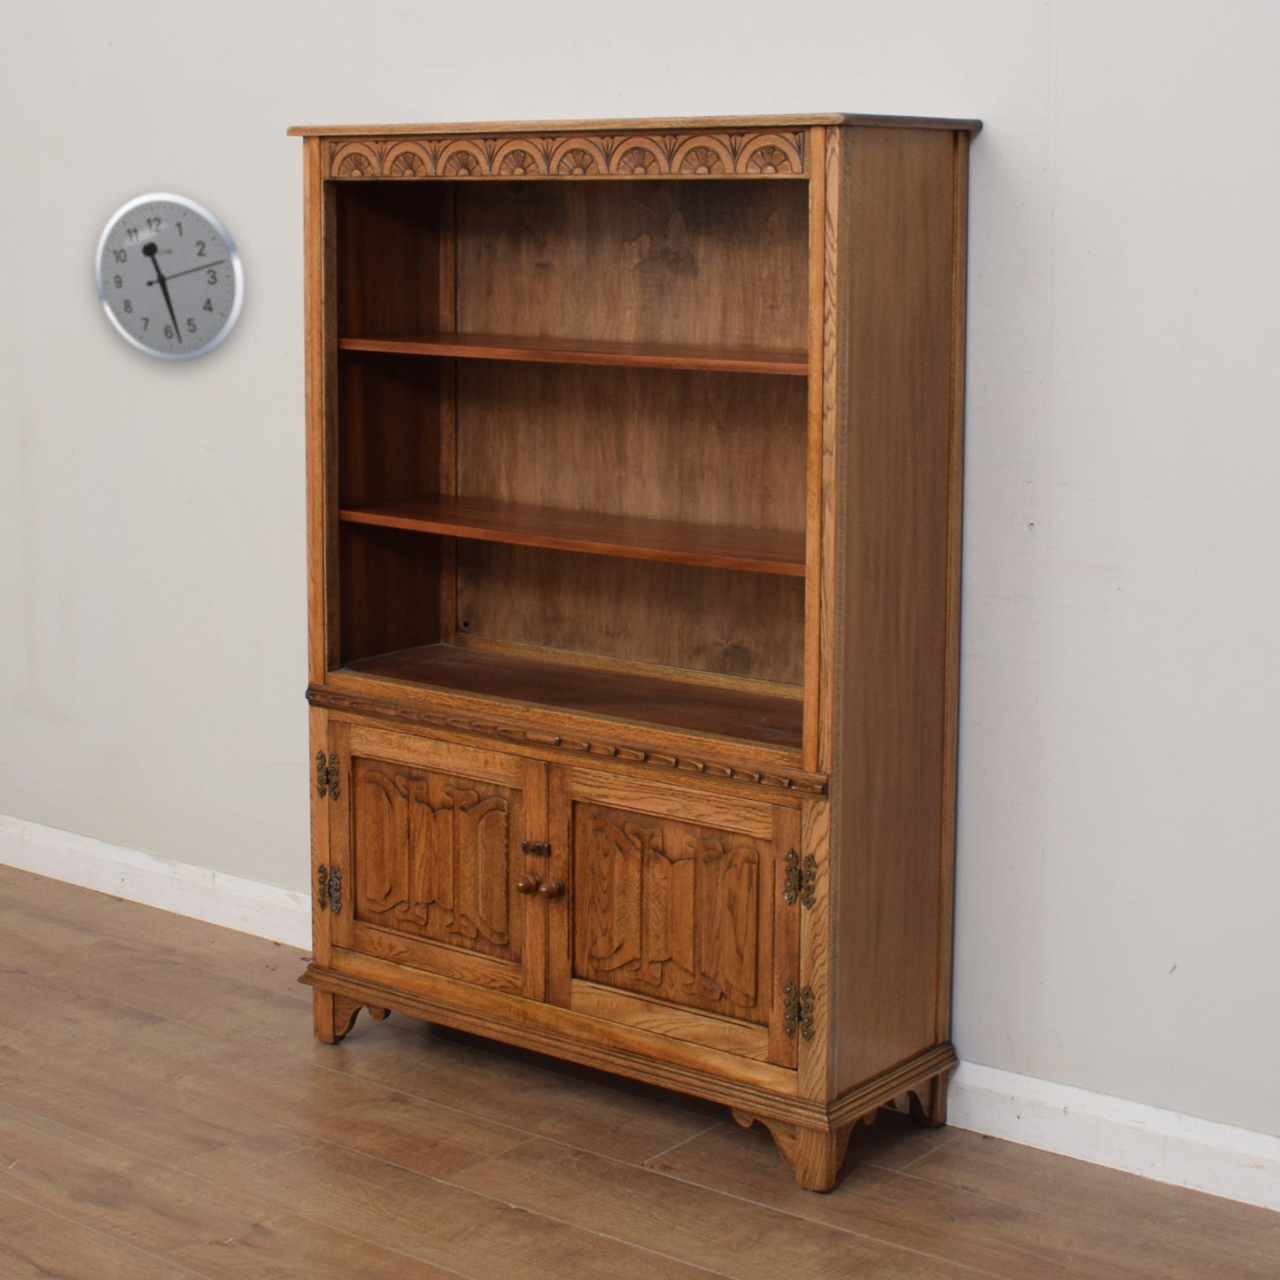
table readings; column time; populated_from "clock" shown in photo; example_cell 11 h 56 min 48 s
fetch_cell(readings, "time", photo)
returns 11 h 28 min 13 s
